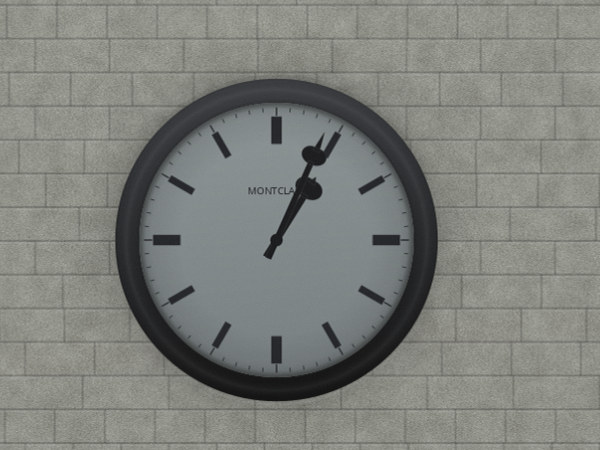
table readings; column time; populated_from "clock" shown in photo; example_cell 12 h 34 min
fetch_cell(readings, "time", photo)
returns 1 h 04 min
